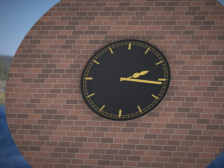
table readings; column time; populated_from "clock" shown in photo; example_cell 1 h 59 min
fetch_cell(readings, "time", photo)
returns 2 h 16 min
